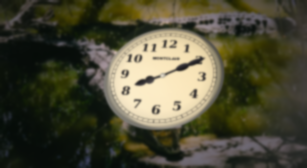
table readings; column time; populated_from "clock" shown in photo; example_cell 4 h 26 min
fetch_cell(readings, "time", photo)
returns 8 h 10 min
